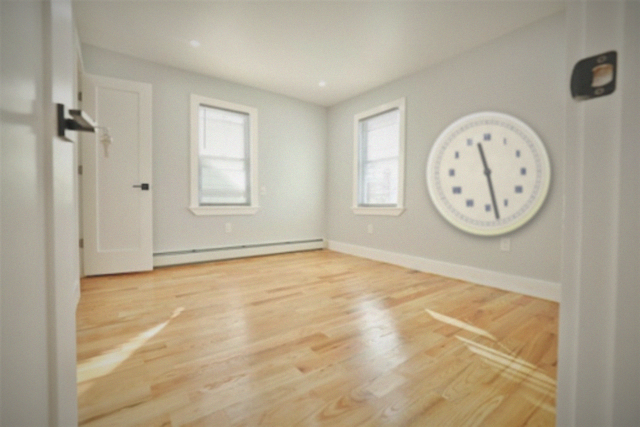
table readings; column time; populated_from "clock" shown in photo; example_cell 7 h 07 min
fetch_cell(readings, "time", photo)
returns 11 h 28 min
